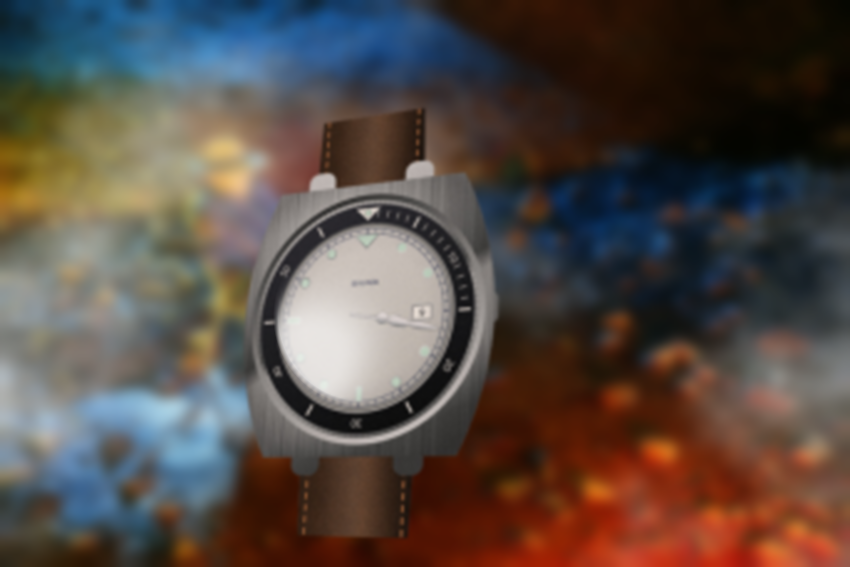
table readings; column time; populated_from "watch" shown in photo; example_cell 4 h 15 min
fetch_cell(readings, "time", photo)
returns 3 h 17 min
